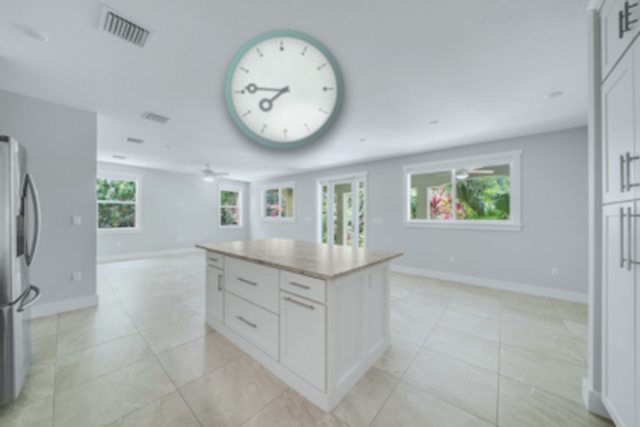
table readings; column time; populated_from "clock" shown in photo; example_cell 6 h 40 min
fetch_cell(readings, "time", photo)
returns 7 h 46 min
